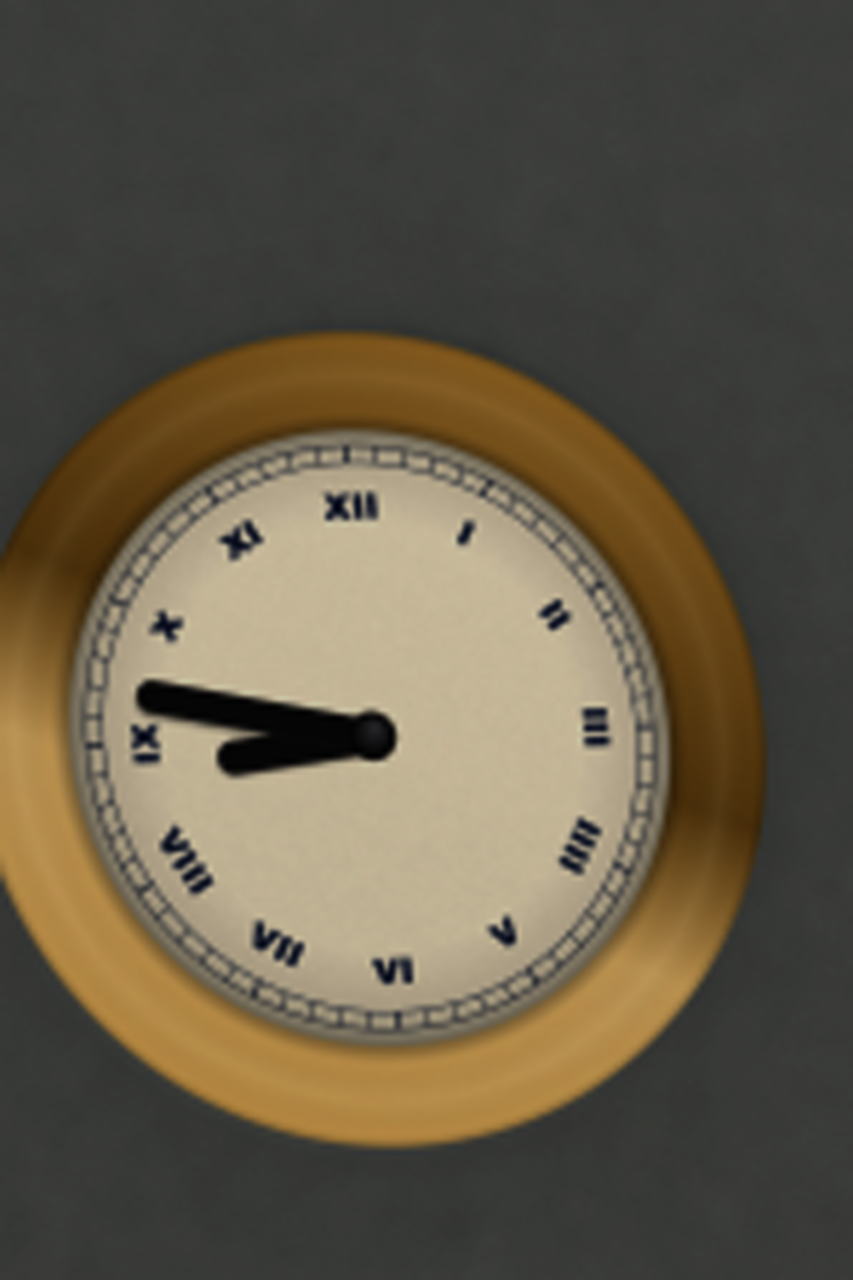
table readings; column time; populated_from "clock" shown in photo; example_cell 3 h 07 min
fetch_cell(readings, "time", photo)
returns 8 h 47 min
